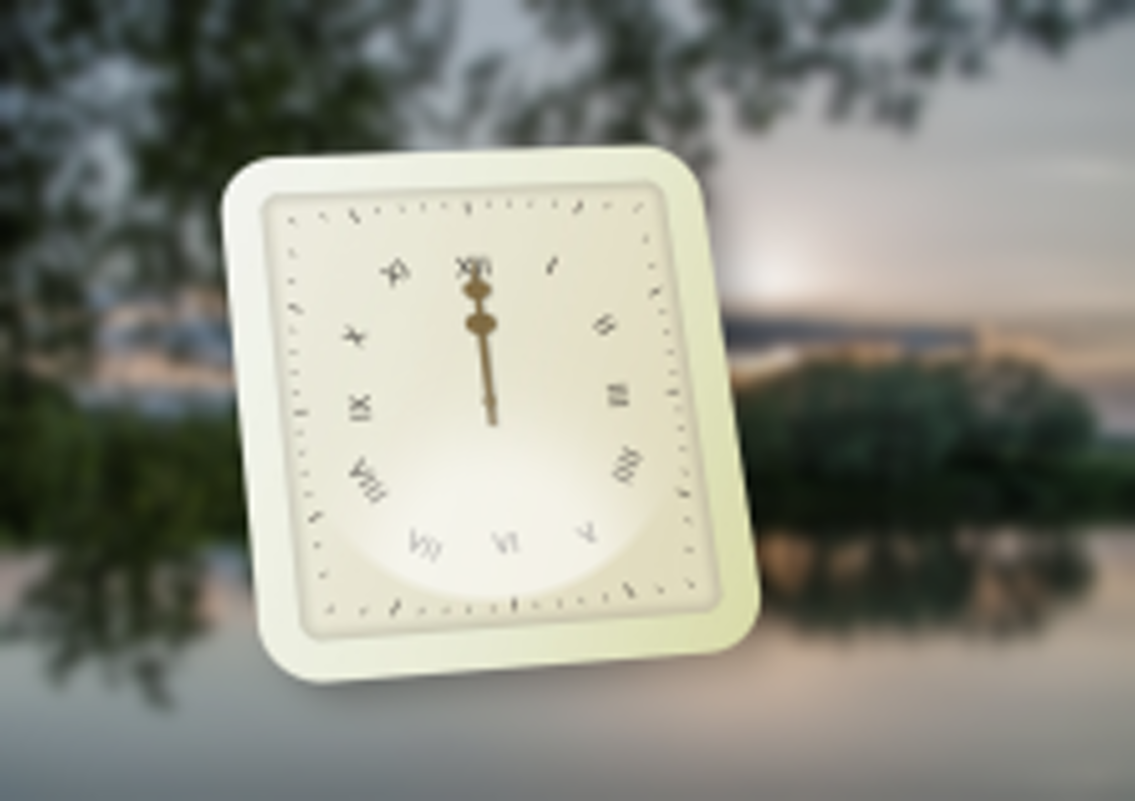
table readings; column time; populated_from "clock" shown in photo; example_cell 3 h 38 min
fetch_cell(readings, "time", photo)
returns 12 h 00 min
